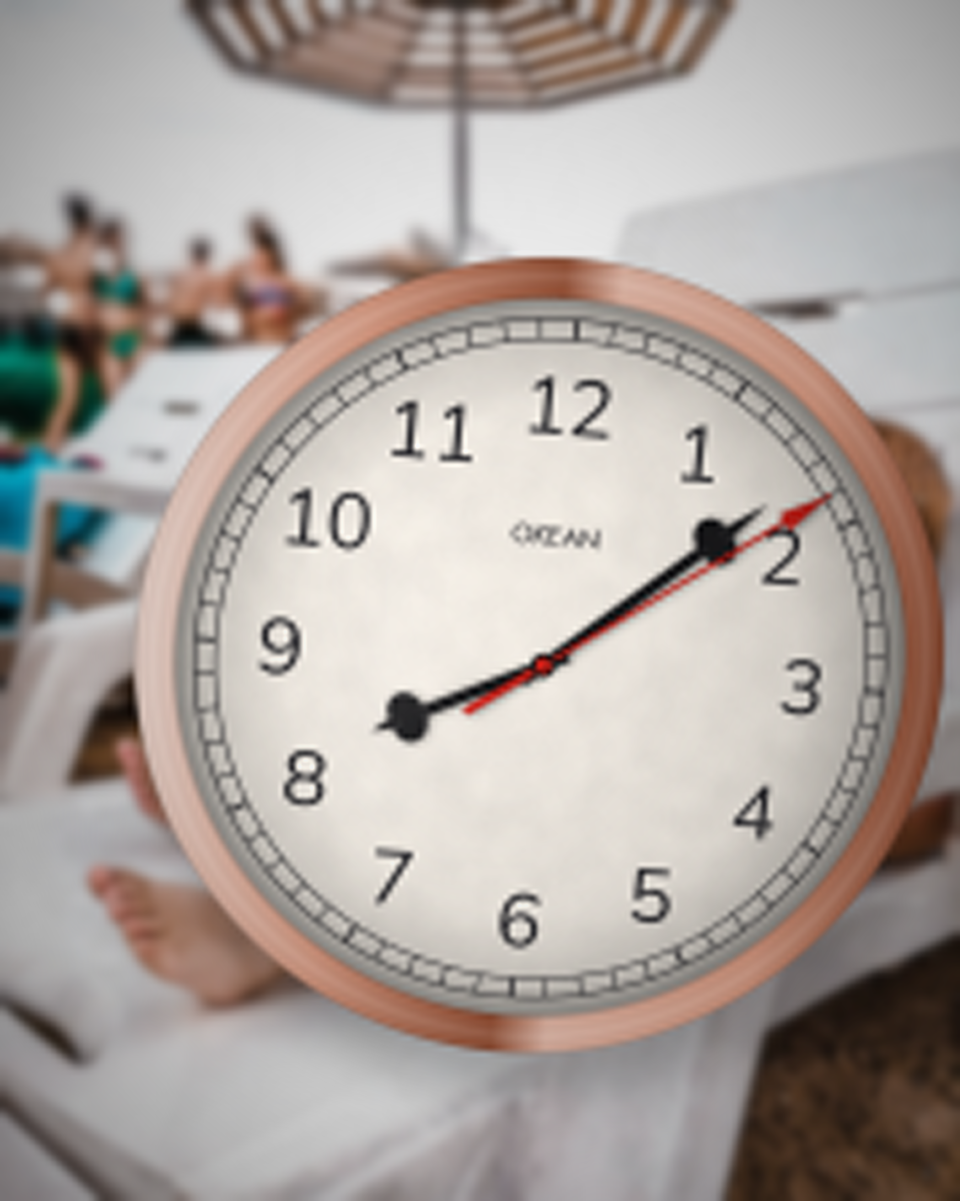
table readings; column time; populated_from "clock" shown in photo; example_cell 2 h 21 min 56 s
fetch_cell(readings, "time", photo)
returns 8 h 08 min 09 s
